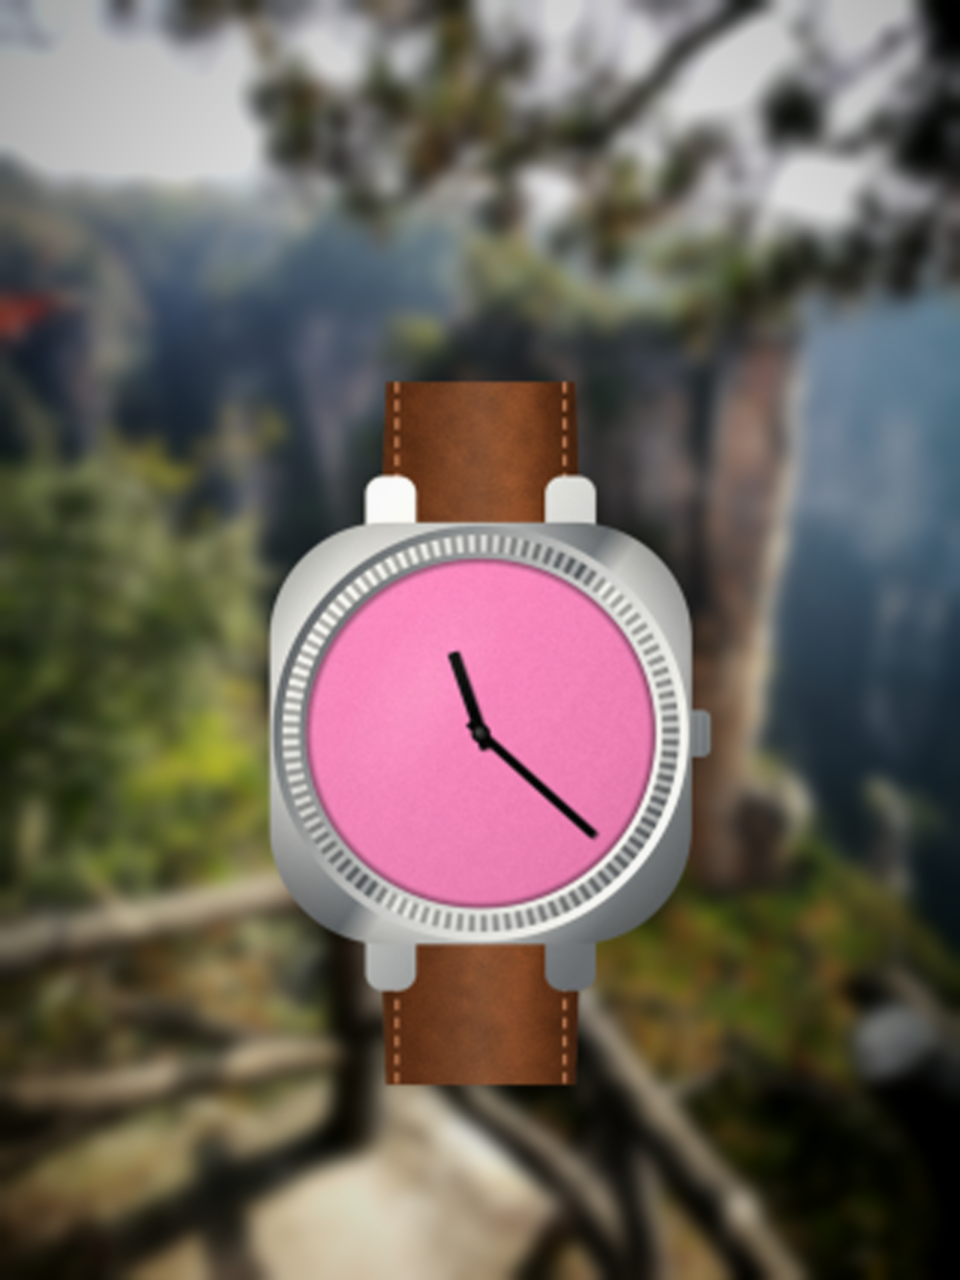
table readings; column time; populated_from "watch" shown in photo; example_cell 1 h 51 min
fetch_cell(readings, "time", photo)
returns 11 h 22 min
